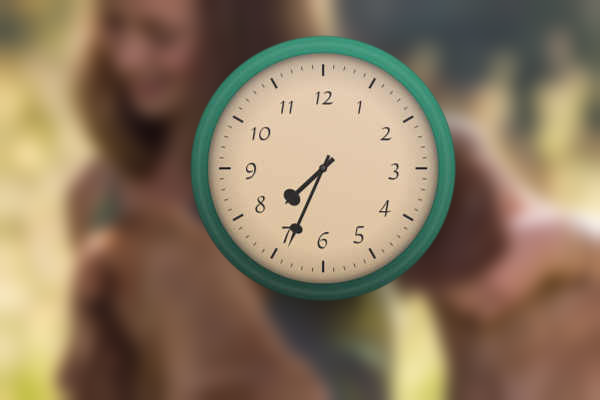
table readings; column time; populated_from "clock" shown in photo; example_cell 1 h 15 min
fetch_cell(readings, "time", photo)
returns 7 h 34 min
